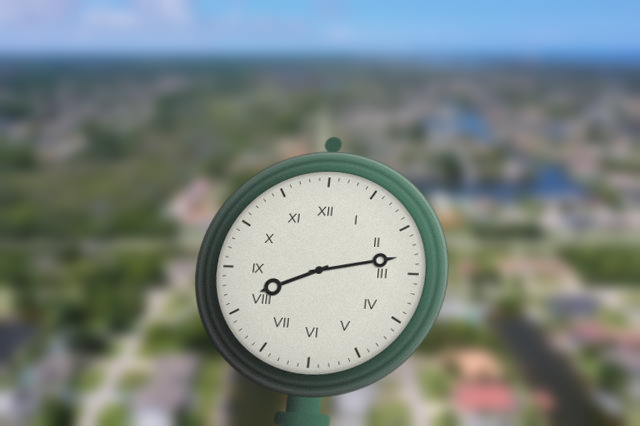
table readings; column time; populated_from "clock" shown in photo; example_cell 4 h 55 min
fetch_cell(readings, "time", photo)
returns 8 h 13 min
